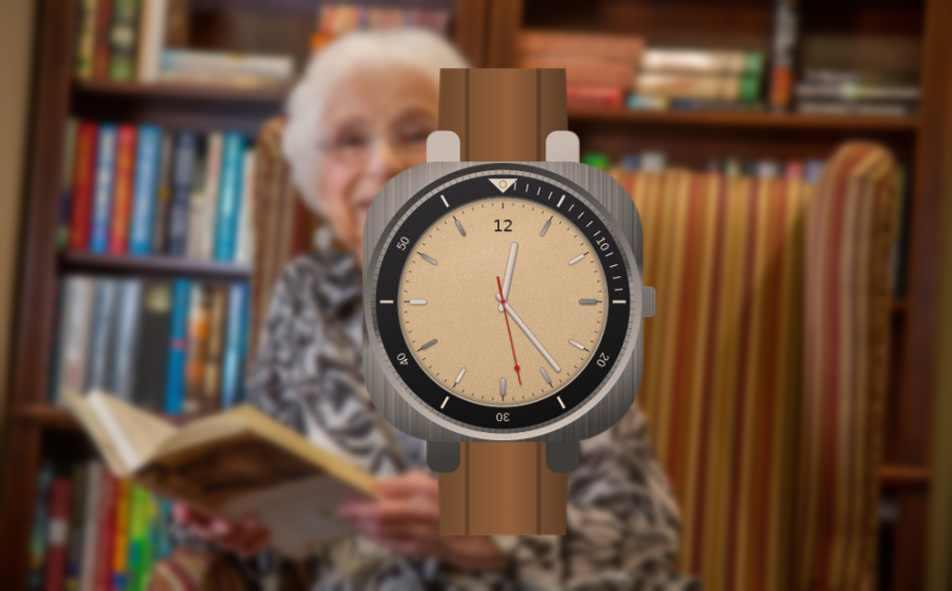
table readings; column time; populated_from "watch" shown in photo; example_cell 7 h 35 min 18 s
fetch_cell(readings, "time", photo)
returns 12 h 23 min 28 s
